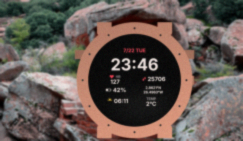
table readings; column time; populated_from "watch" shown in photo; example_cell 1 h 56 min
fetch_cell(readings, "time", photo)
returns 23 h 46 min
